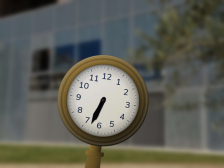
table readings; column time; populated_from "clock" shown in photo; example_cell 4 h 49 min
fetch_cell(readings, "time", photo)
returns 6 h 33 min
